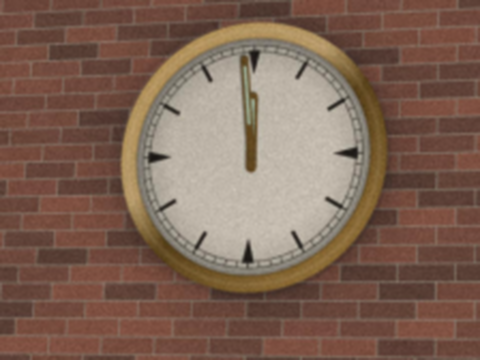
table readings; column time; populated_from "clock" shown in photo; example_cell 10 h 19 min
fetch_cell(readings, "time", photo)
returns 11 h 59 min
